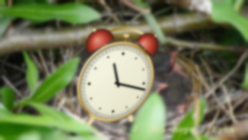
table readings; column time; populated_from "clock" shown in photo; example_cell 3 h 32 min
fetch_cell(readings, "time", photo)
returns 11 h 17 min
